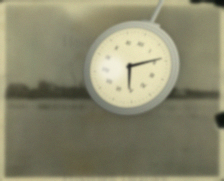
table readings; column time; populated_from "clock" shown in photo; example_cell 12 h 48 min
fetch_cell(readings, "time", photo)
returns 5 h 09 min
